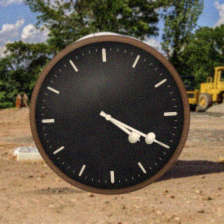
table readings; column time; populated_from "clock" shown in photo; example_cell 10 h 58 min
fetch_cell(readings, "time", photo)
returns 4 h 20 min
